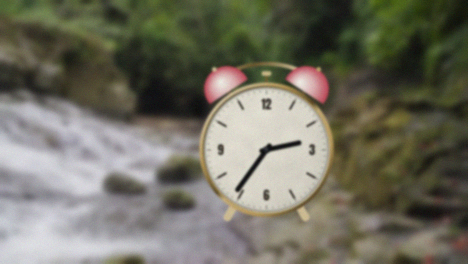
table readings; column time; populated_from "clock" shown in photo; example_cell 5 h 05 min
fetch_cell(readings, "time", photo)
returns 2 h 36 min
